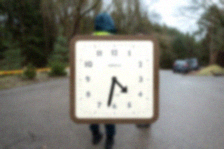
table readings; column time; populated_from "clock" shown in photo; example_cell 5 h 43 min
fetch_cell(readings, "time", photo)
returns 4 h 32 min
